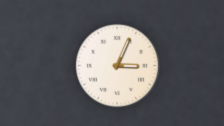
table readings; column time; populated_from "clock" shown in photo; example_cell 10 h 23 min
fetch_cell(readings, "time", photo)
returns 3 h 04 min
